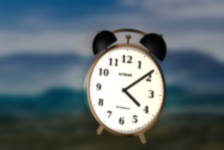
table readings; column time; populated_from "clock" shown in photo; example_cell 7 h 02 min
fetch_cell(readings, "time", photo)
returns 4 h 09 min
